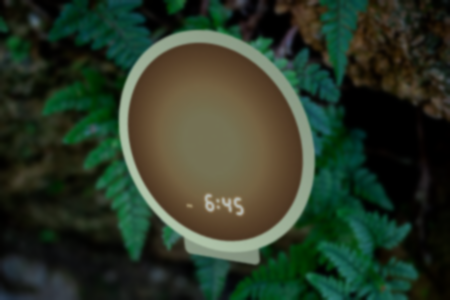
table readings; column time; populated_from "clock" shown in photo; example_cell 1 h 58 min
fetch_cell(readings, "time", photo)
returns 6 h 45 min
